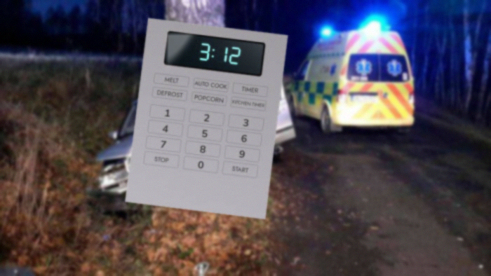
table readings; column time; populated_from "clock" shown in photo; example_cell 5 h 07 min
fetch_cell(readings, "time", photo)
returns 3 h 12 min
